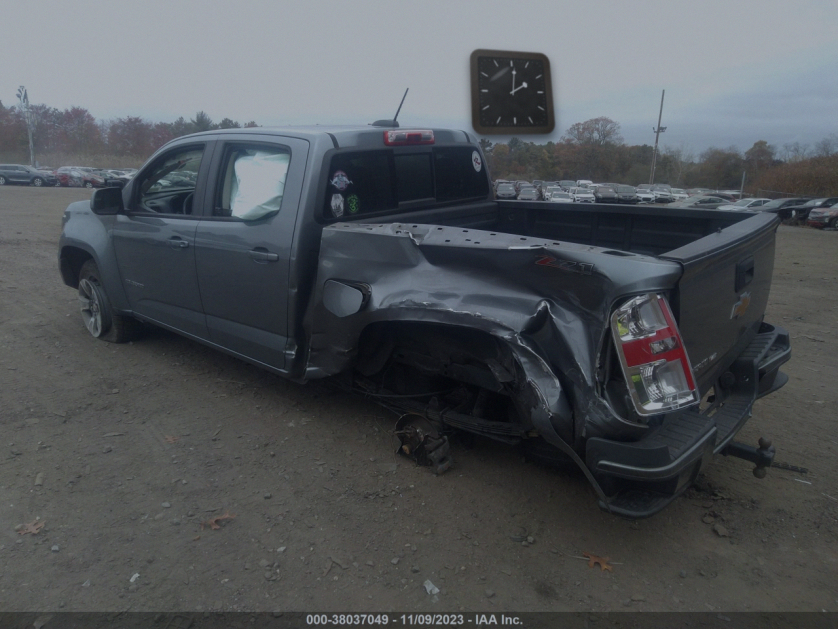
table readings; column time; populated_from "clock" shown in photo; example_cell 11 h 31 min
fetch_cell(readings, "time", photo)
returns 2 h 01 min
